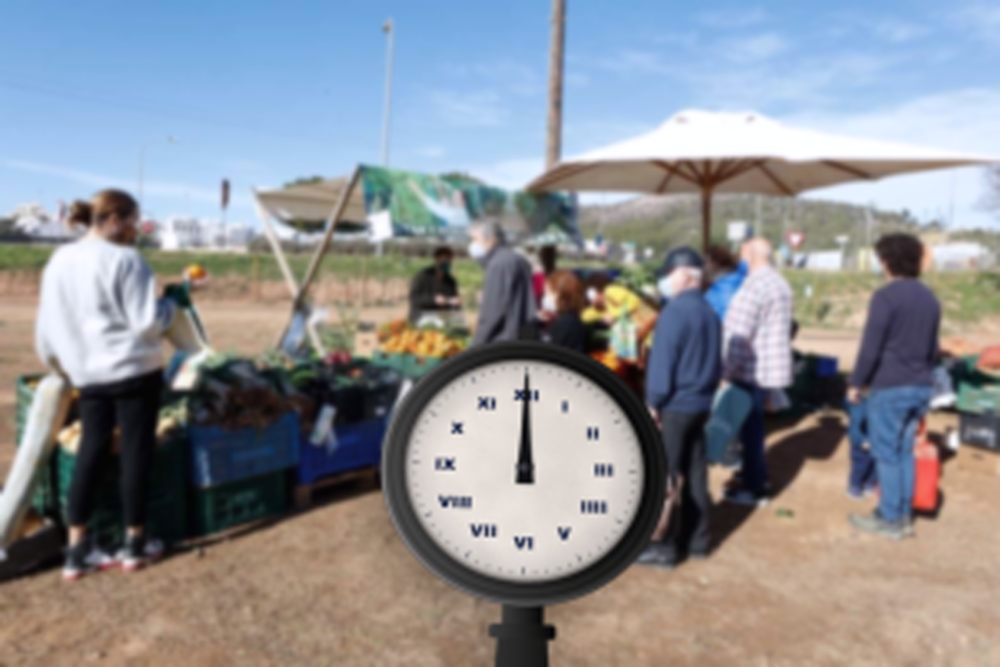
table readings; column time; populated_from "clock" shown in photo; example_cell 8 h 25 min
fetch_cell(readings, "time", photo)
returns 12 h 00 min
